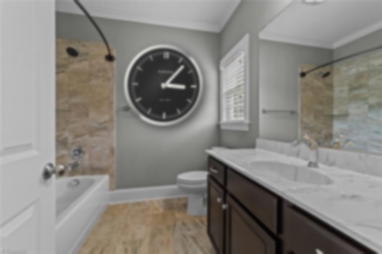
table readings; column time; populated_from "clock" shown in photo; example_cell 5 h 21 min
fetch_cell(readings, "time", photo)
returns 3 h 07 min
